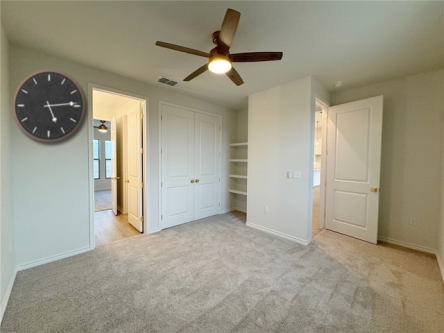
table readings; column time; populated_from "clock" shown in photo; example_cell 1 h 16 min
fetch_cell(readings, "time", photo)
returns 5 h 14 min
